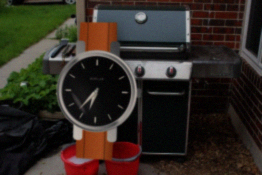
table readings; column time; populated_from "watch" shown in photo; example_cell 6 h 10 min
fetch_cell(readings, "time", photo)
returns 6 h 37 min
